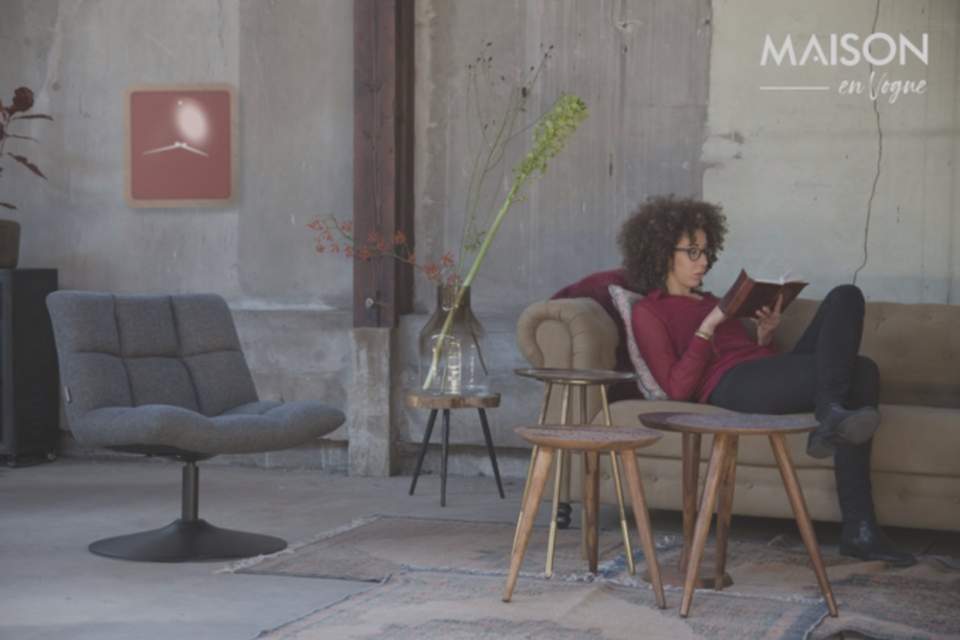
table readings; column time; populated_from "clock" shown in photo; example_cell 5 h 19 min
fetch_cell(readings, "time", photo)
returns 3 h 43 min
